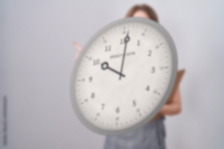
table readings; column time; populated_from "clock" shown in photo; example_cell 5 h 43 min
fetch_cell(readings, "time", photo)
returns 10 h 01 min
